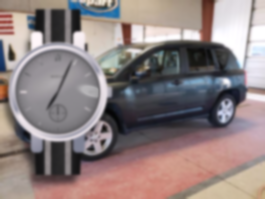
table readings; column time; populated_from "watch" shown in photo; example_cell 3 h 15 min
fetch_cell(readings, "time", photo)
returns 7 h 04 min
